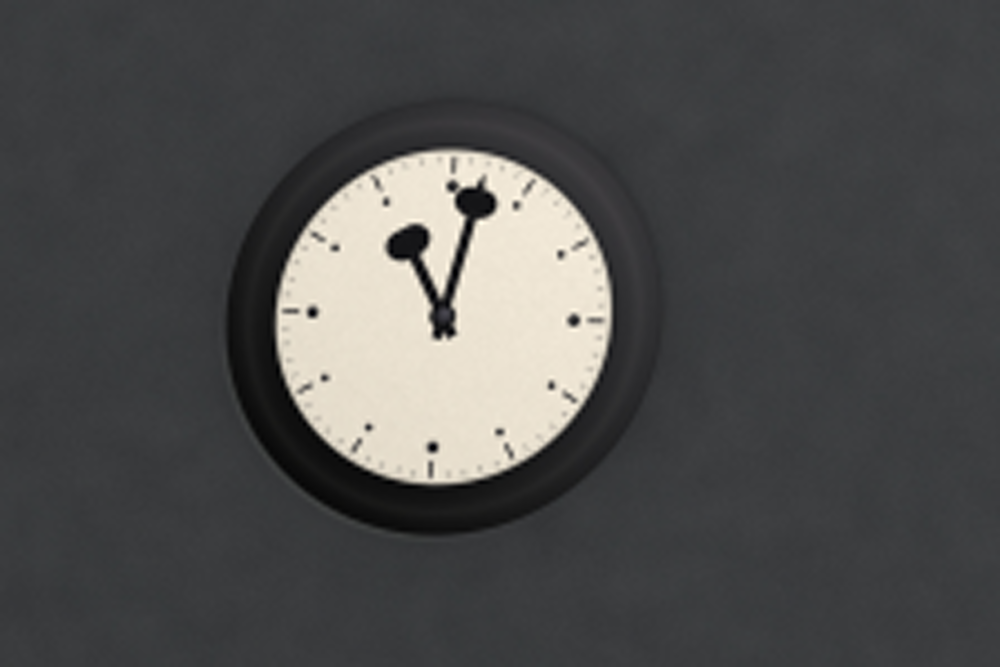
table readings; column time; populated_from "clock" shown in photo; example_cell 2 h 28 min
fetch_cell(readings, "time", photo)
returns 11 h 02 min
